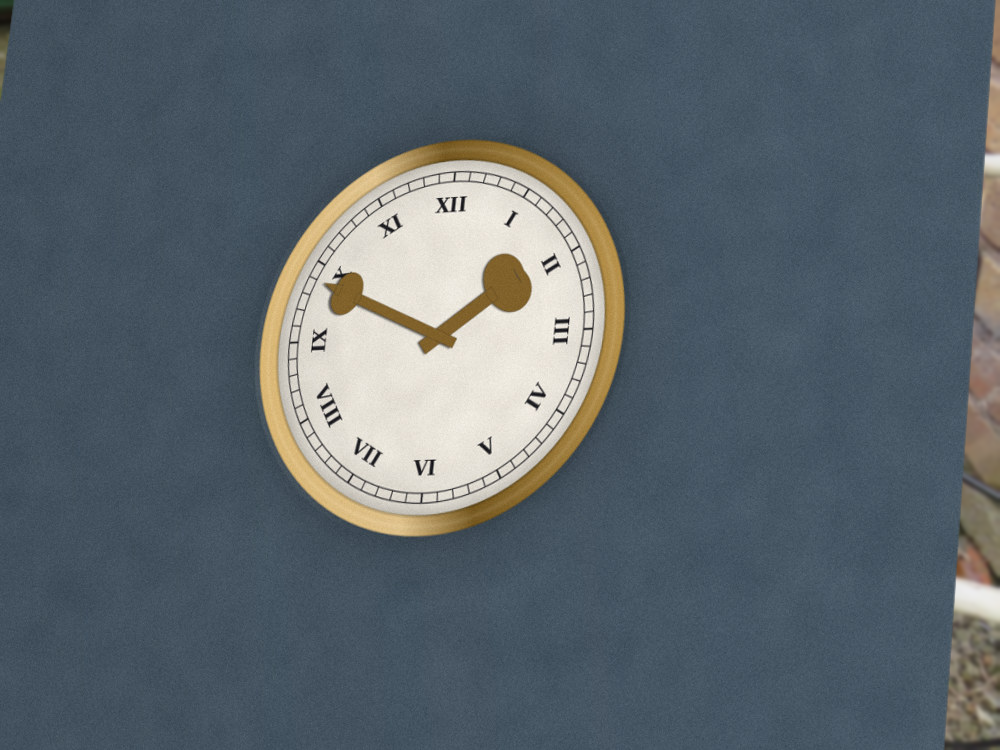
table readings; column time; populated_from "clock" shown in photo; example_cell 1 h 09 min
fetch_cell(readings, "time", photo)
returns 1 h 49 min
